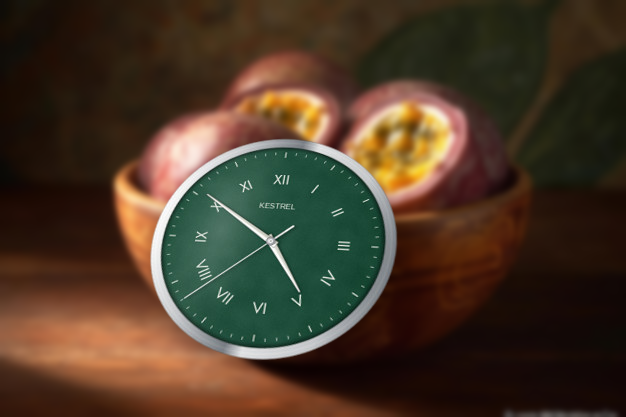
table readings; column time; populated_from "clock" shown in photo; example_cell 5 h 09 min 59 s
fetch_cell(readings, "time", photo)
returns 4 h 50 min 38 s
